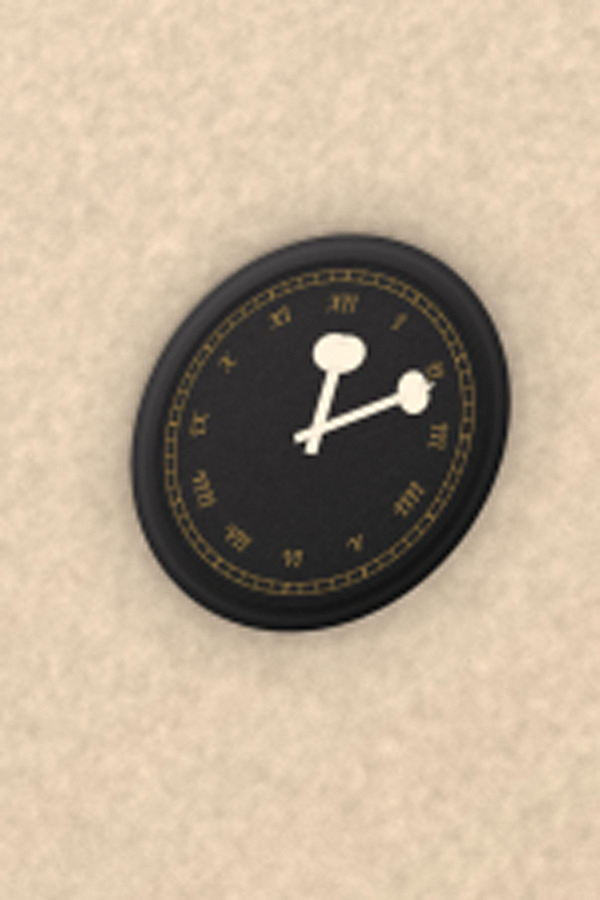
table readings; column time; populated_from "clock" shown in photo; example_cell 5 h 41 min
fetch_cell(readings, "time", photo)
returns 12 h 11 min
